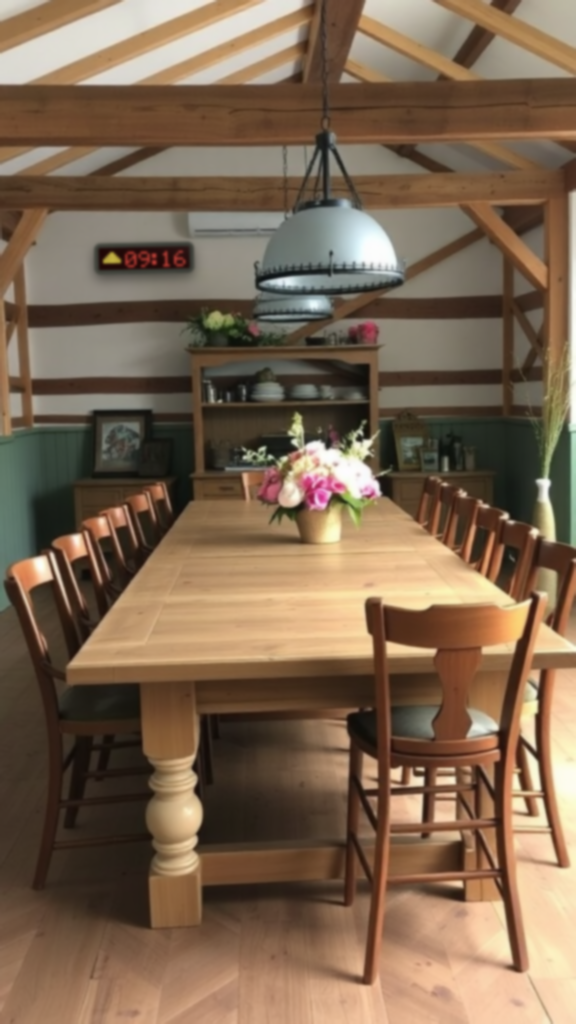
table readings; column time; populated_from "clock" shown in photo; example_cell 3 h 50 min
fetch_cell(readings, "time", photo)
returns 9 h 16 min
